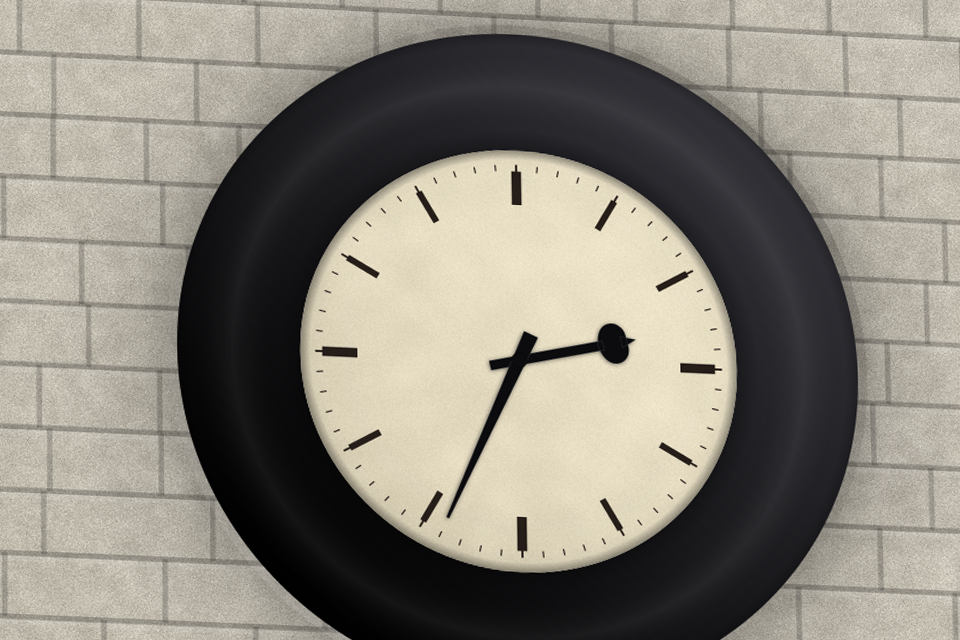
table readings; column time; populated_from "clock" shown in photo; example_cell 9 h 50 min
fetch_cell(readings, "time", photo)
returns 2 h 34 min
